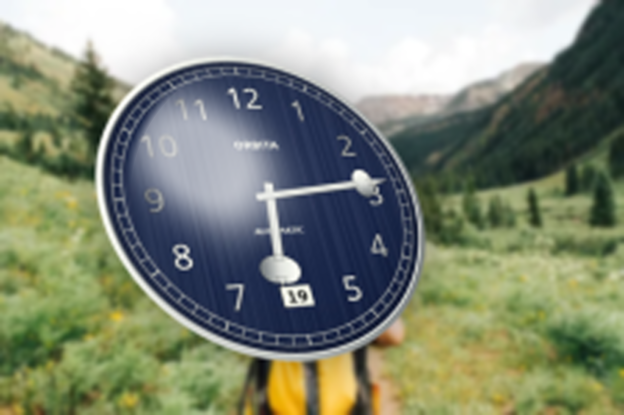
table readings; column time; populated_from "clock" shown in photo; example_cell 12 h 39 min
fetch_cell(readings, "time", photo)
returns 6 h 14 min
